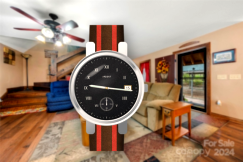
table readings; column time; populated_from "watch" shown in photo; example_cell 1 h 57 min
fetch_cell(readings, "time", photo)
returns 9 h 16 min
